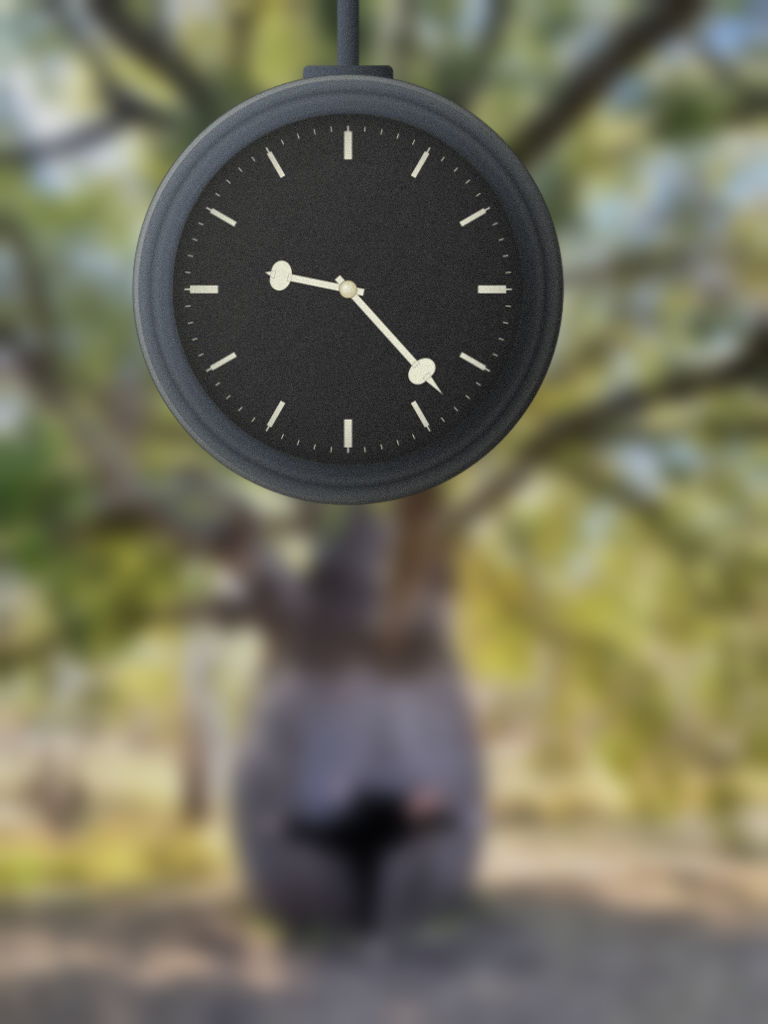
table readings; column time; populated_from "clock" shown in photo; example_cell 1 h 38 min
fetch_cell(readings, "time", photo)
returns 9 h 23 min
